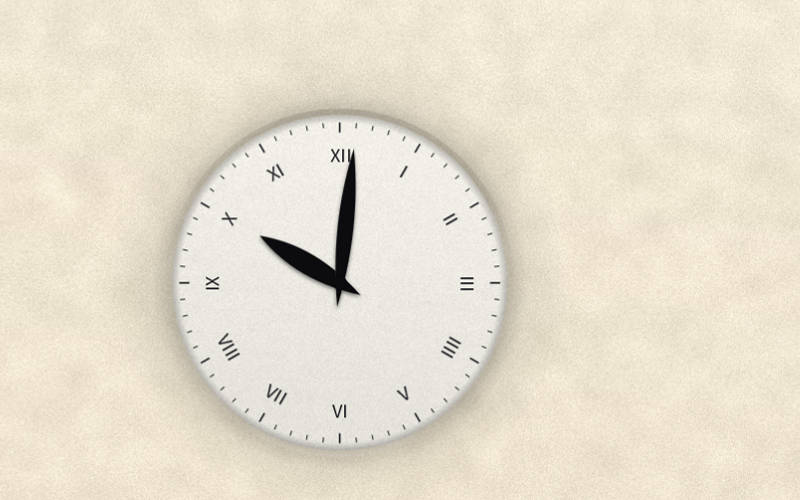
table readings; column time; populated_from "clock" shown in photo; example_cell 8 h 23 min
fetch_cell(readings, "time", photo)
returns 10 h 01 min
